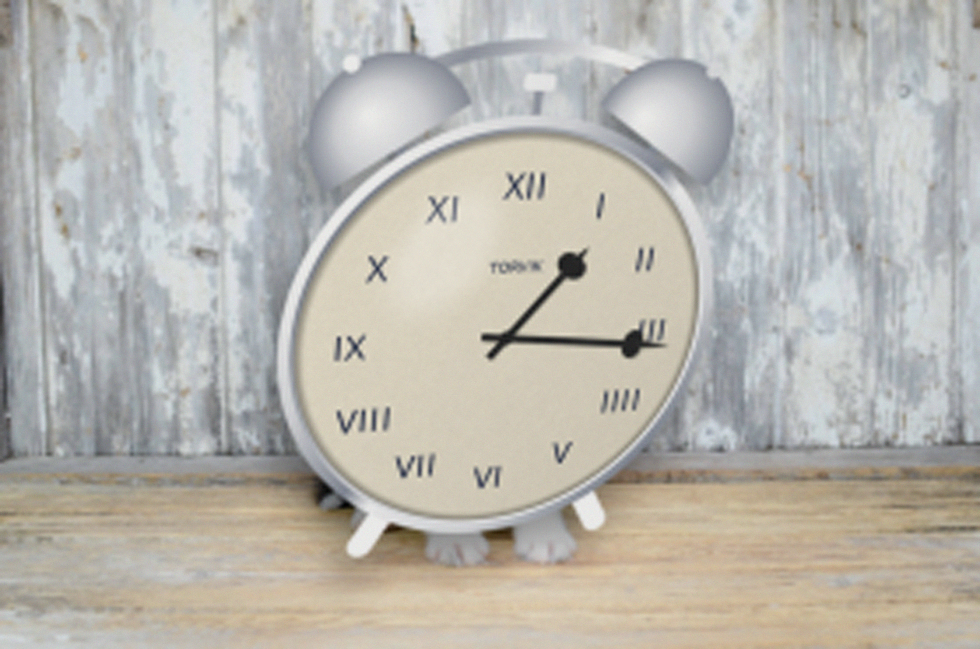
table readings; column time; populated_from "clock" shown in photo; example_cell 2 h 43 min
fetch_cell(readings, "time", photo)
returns 1 h 16 min
